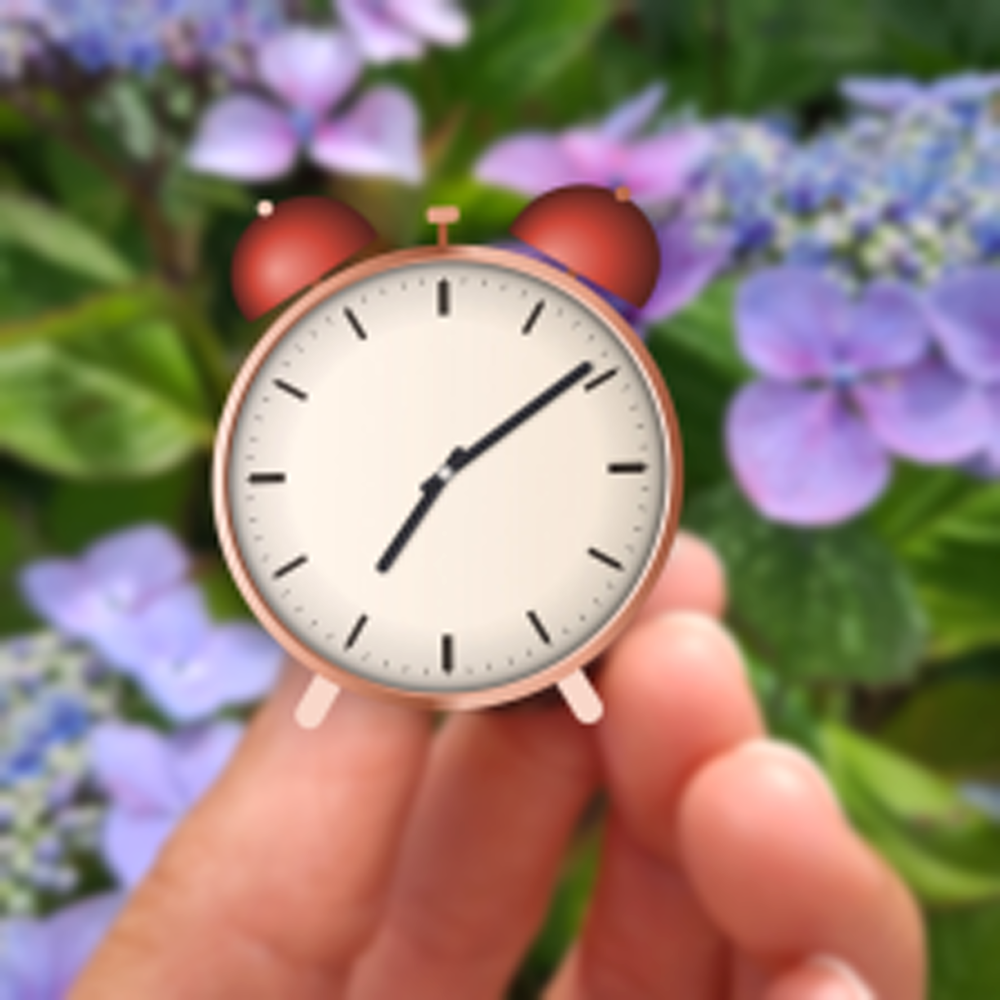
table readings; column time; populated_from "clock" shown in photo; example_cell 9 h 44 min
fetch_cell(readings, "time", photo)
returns 7 h 09 min
